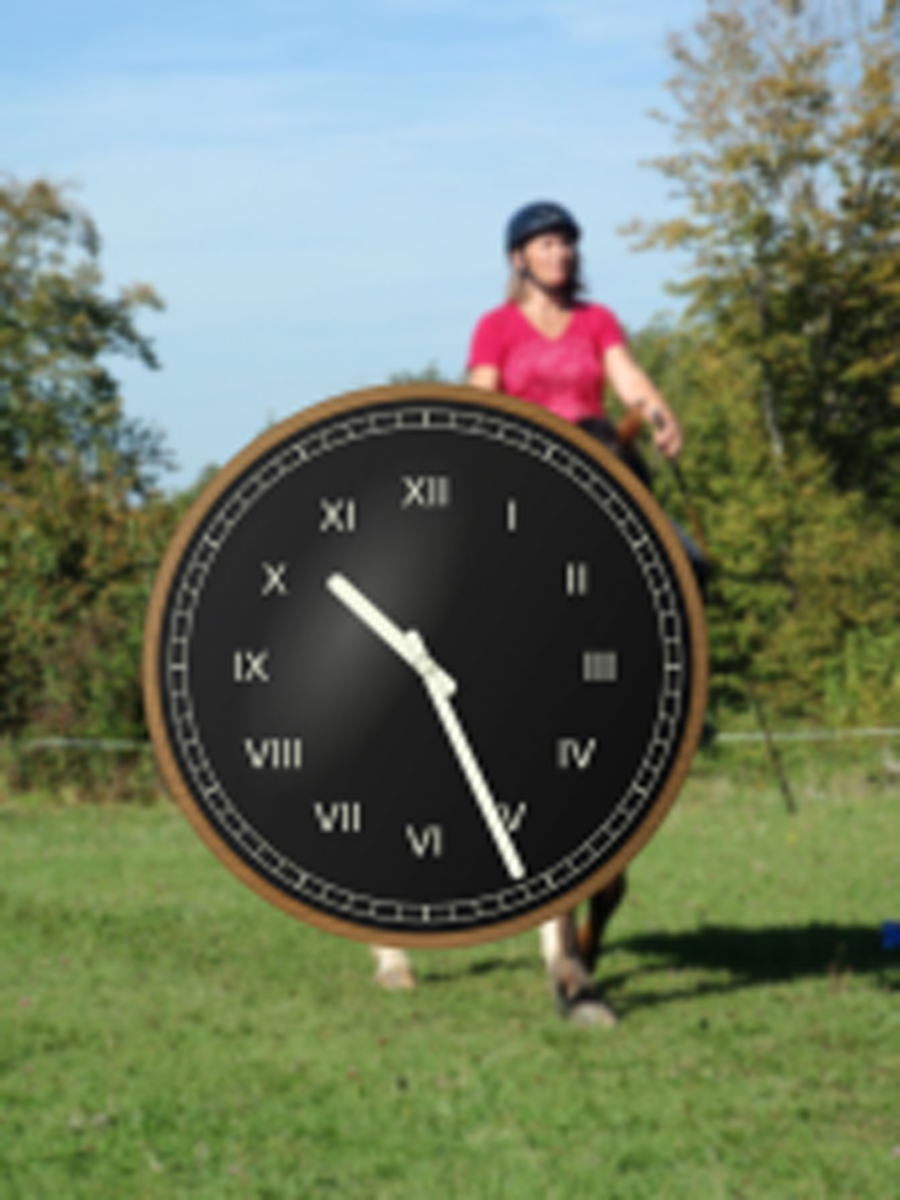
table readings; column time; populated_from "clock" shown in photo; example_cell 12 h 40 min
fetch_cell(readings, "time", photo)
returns 10 h 26 min
